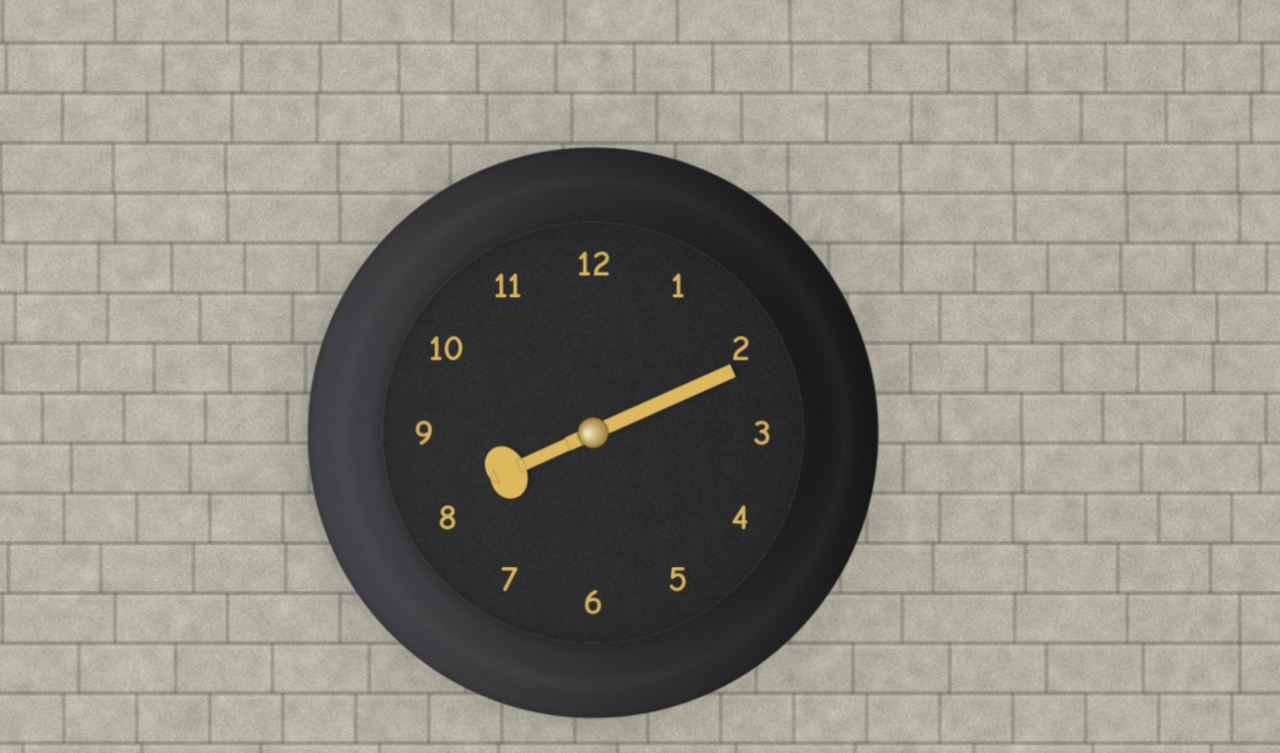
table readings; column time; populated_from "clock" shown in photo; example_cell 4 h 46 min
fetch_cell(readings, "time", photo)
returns 8 h 11 min
